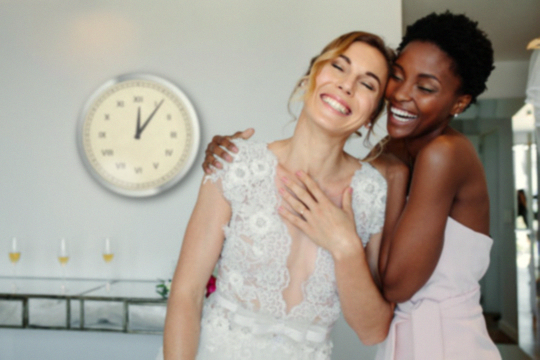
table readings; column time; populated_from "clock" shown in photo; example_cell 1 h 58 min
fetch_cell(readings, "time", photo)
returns 12 h 06 min
